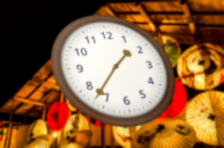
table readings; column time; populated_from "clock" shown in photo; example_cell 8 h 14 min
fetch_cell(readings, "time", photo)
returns 1 h 37 min
